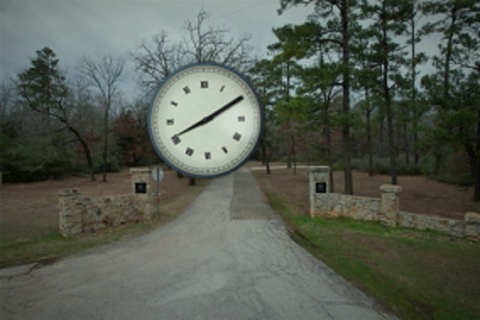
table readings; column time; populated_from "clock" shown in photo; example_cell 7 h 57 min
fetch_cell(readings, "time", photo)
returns 8 h 10 min
